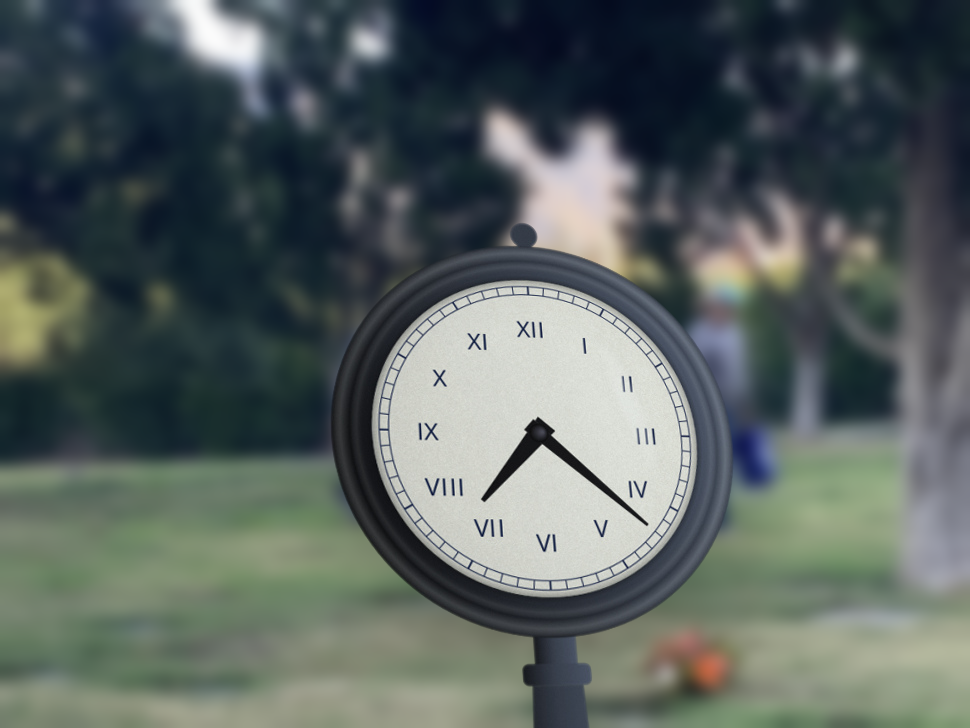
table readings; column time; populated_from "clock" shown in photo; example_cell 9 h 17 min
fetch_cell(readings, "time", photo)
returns 7 h 22 min
